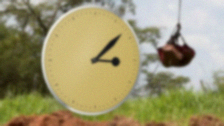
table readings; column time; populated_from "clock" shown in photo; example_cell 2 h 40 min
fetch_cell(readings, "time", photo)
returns 3 h 08 min
